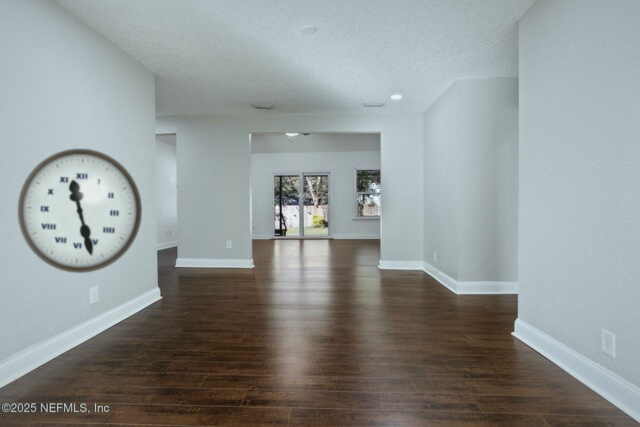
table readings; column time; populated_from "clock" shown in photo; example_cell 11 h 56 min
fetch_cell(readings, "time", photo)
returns 11 h 27 min
